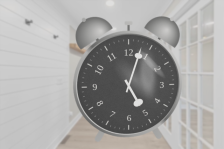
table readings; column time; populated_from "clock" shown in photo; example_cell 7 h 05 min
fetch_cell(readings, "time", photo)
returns 5 h 03 min
